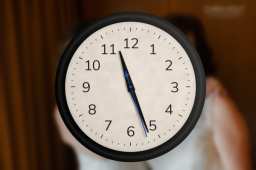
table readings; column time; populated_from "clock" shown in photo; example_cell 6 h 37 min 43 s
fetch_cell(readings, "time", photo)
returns 11 h 26 min 27 s
